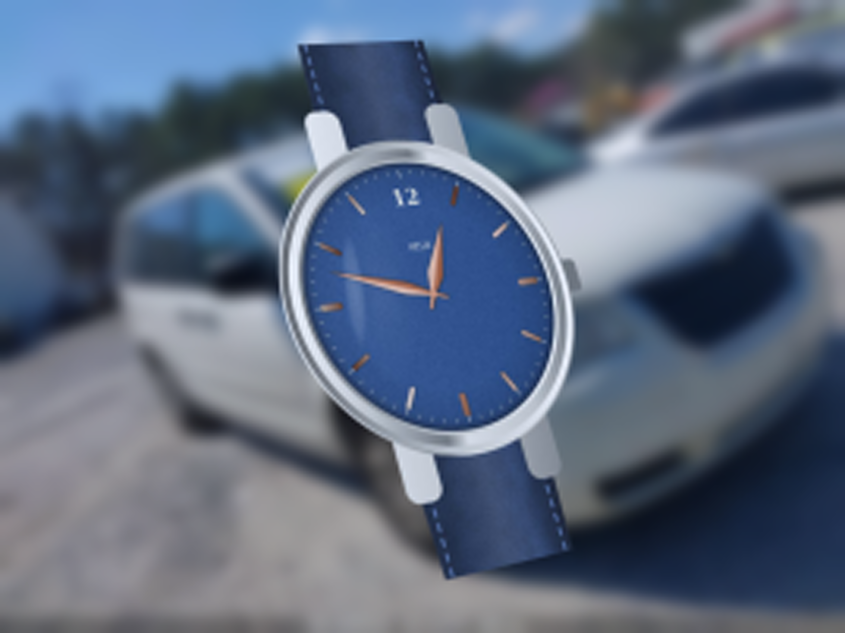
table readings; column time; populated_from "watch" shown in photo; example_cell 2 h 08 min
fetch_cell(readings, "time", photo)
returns 12 h 48 min
